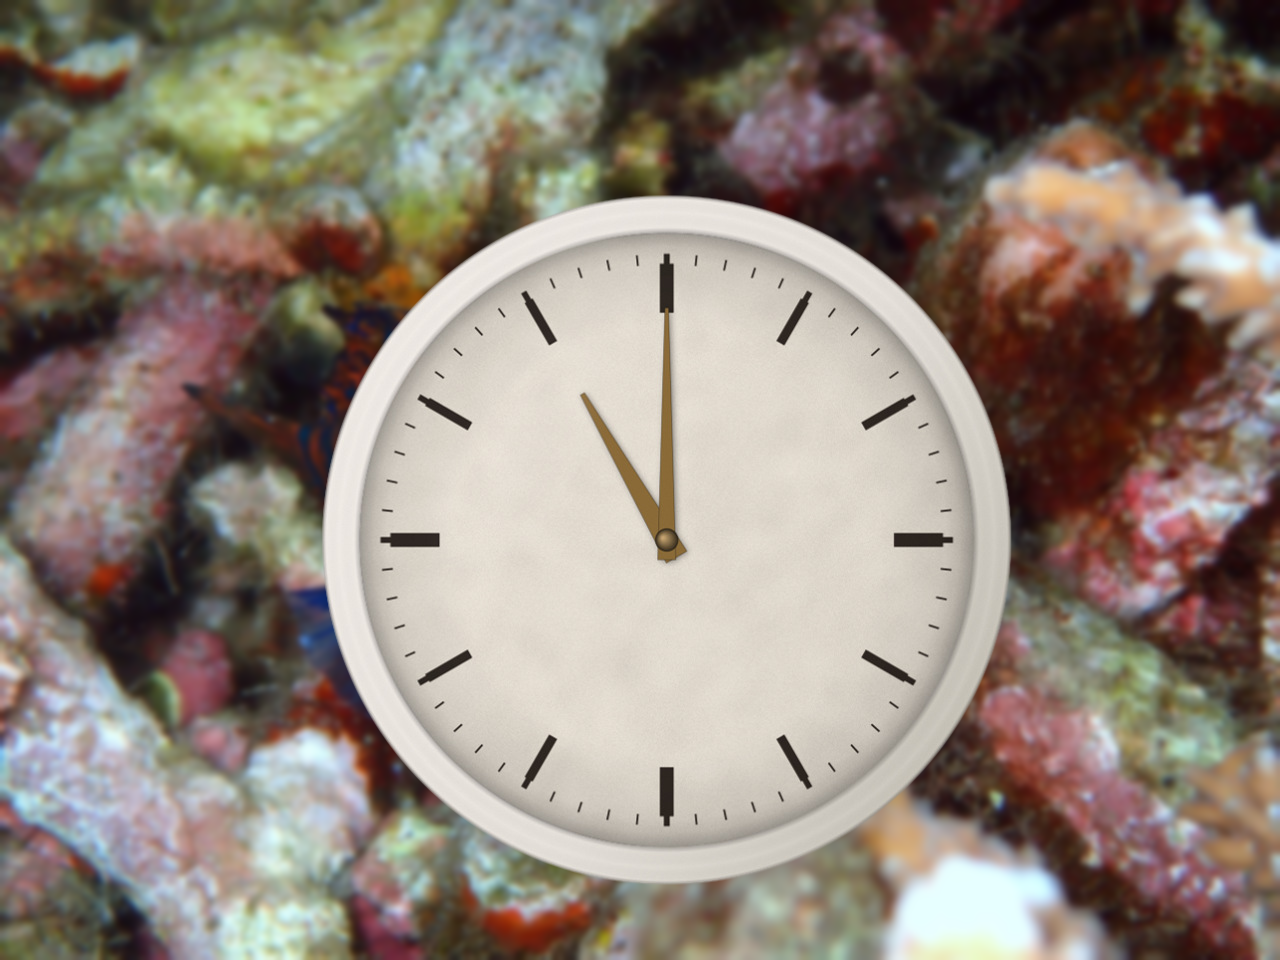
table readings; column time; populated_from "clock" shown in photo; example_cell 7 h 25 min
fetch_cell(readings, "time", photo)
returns 11 h 00 min
